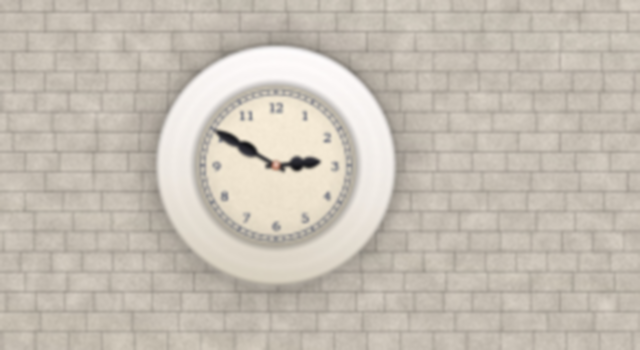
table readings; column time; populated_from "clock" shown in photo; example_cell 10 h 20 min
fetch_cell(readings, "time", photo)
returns 2 h 50 min
